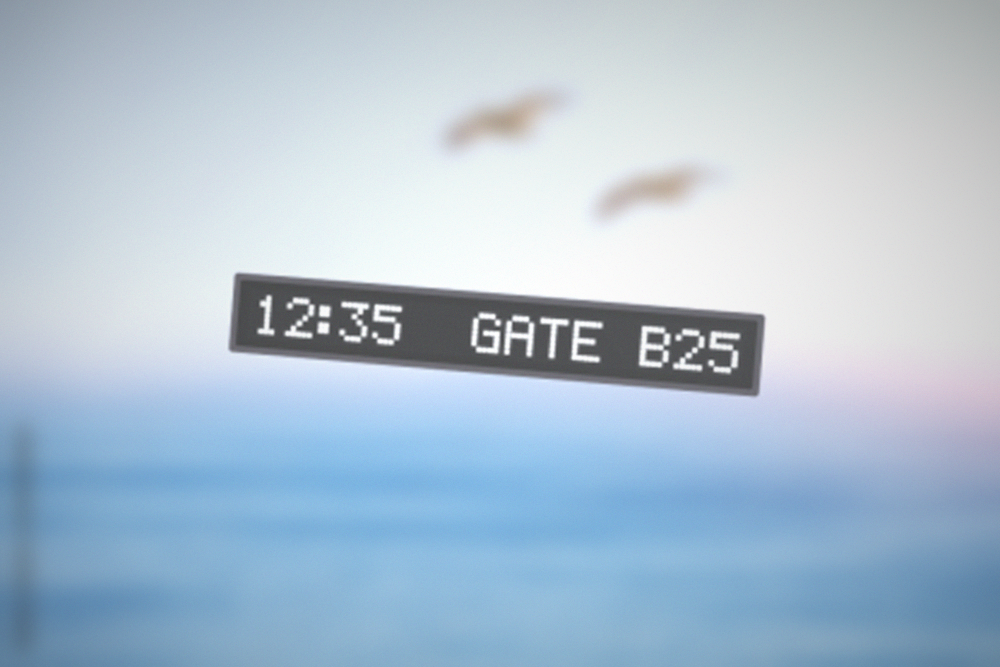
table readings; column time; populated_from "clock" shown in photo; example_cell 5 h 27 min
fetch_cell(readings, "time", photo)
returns 12 h 35 min
